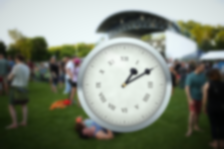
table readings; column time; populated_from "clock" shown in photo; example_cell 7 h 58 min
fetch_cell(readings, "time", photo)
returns 1 h 10 min
